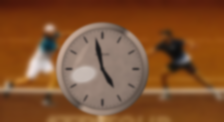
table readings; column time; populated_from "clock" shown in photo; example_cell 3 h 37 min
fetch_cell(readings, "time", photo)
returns 4 h 58 min
